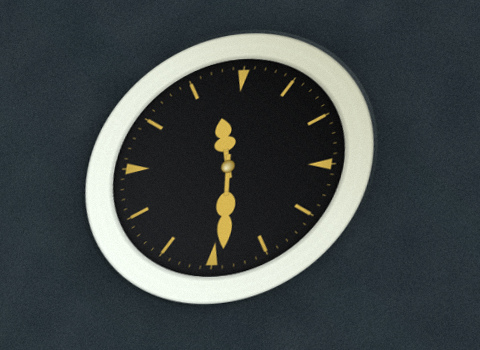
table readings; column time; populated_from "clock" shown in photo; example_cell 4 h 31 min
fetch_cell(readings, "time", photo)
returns 11 h 29 min
